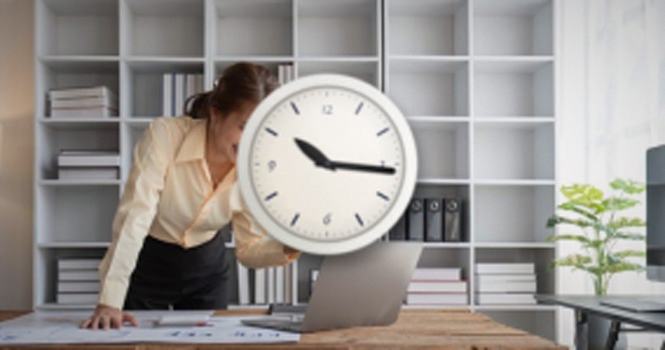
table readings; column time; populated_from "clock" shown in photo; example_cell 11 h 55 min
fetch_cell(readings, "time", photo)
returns 10 h 16 min
